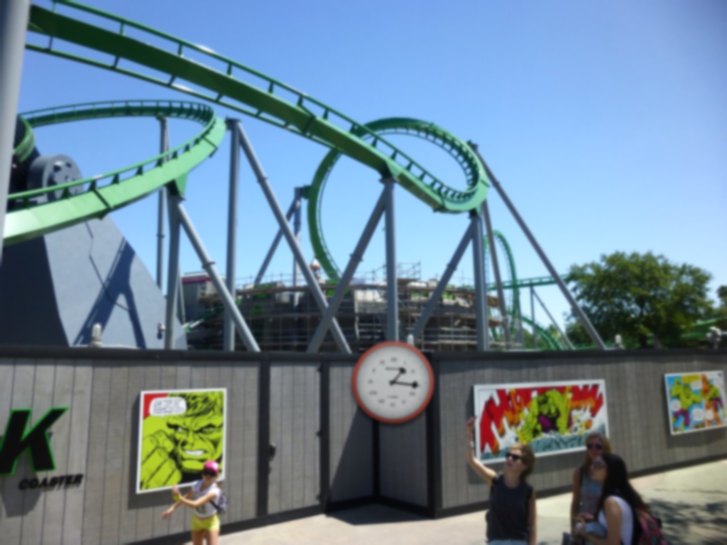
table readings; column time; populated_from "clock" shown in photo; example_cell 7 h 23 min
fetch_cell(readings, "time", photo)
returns 1 h 16 min
